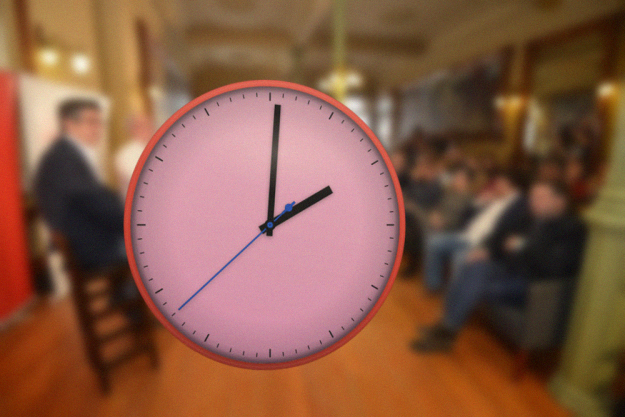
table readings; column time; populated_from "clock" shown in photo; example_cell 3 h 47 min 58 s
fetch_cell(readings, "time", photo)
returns 2 h 00 min 38 s
